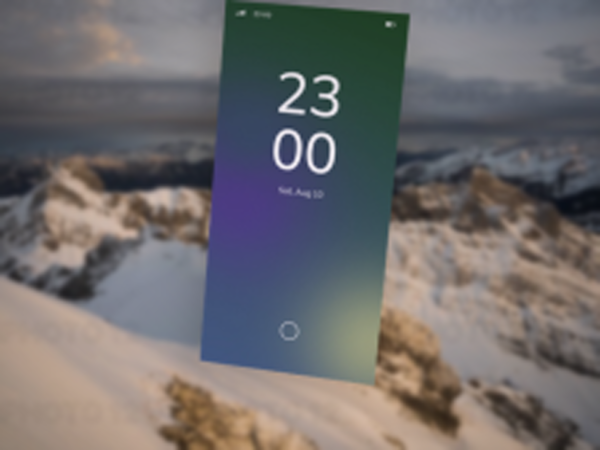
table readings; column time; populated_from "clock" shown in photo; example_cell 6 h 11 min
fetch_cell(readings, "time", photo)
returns 23 h 00 min
